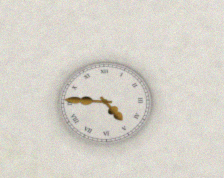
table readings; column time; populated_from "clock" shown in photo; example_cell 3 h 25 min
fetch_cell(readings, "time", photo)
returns 4 h 46 min
